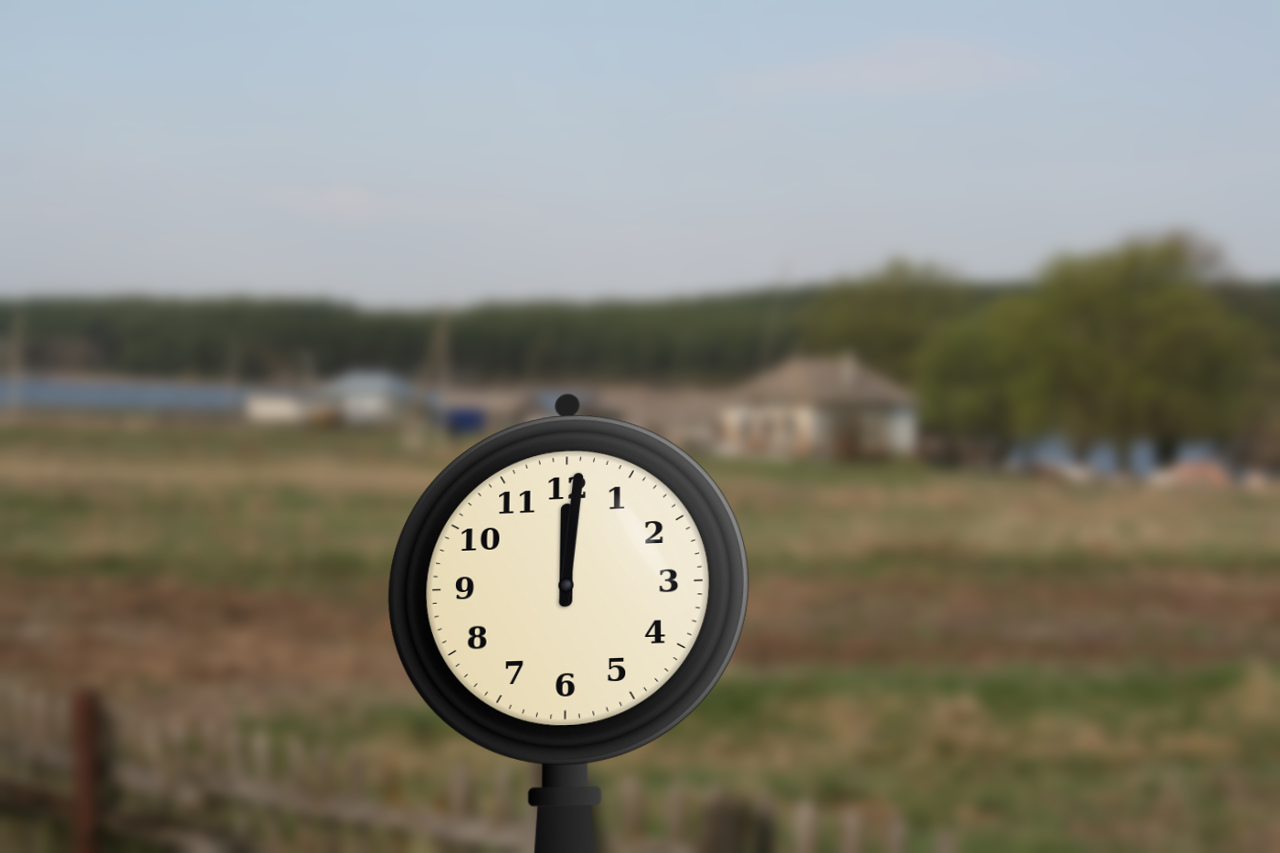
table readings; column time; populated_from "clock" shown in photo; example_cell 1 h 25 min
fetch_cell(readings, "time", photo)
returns 12 h 01 min
